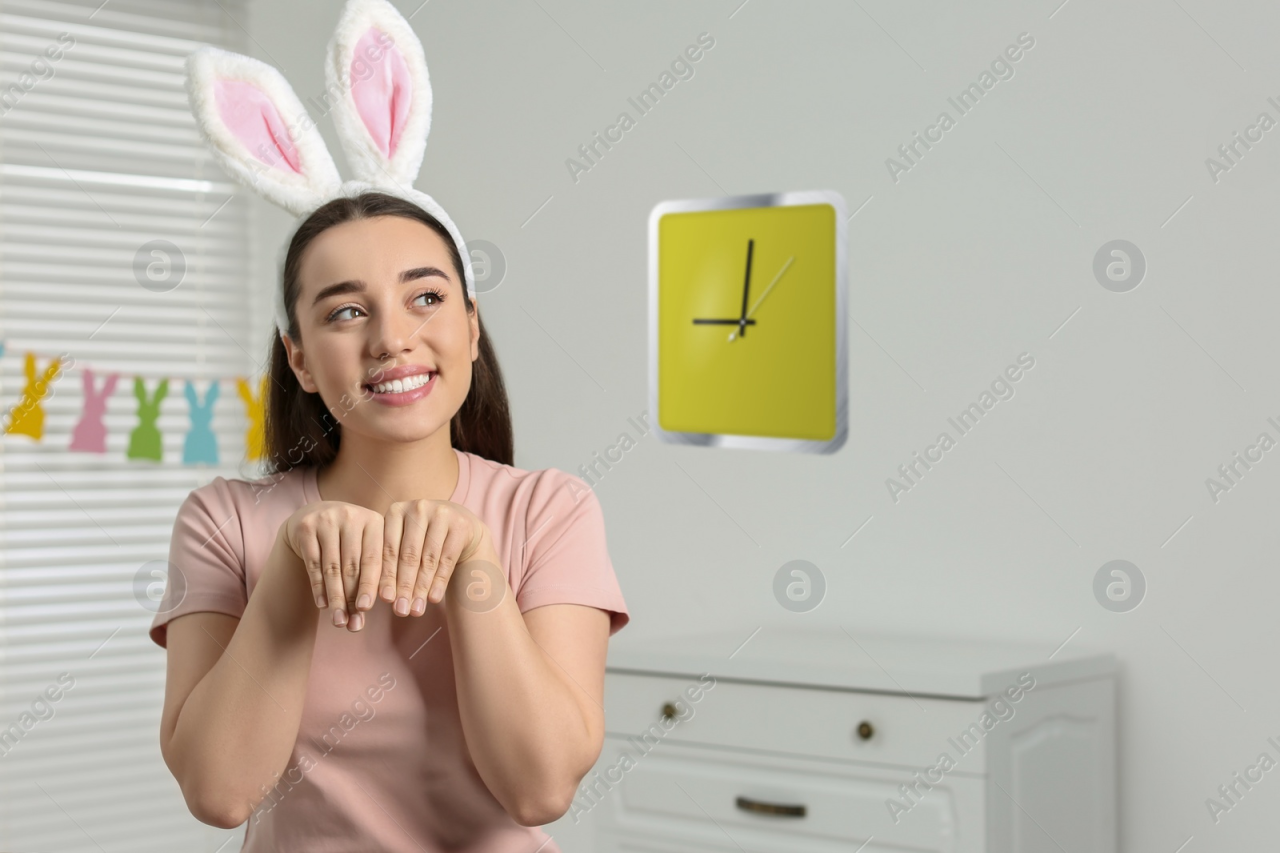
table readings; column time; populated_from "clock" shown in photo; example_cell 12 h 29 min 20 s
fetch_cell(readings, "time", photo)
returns 9 h 01 min 07 s
